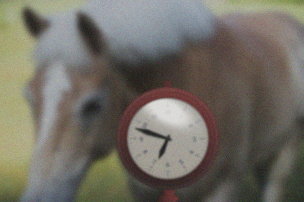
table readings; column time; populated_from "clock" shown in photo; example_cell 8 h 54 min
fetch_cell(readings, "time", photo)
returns 6 h 48 min
